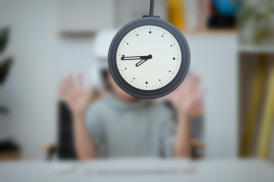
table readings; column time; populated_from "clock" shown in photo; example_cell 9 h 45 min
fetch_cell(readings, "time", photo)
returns 7 h 44 min
